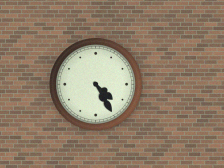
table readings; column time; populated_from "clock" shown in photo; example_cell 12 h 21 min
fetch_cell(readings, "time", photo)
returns 4 h 25 min
